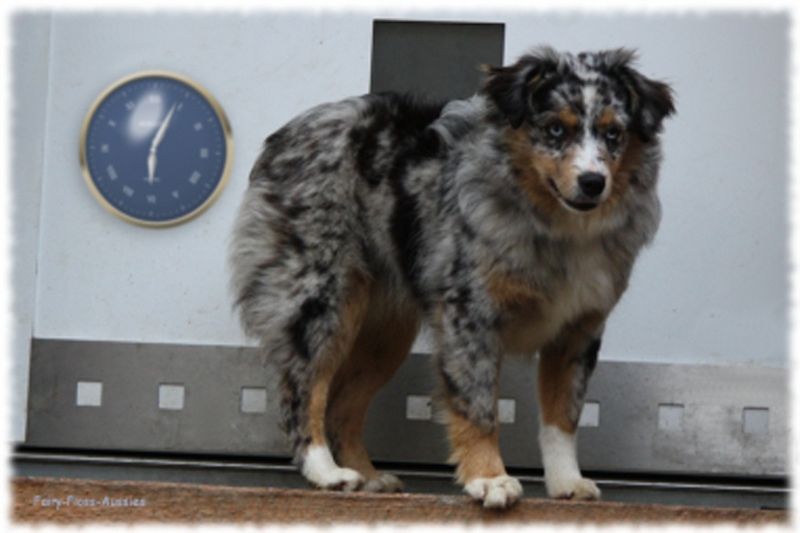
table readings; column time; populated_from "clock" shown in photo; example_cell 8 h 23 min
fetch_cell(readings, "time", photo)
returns 6 h 04 min
